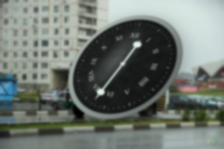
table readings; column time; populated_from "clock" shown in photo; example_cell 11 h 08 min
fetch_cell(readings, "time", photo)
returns 12 h 33 min
